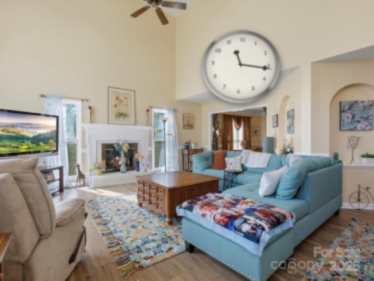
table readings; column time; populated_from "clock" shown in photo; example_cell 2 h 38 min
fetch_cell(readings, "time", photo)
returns 11 h 16 min
